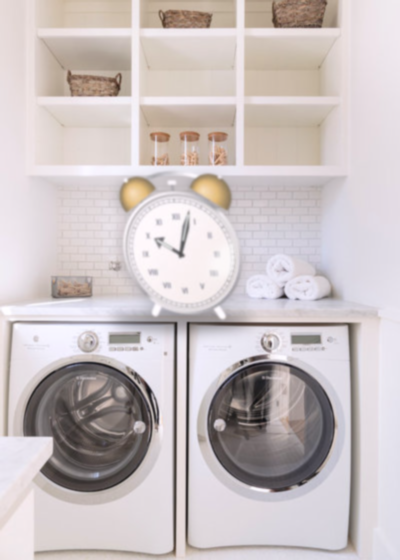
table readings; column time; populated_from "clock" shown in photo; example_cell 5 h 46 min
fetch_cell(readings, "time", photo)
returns 10 h 03 min
